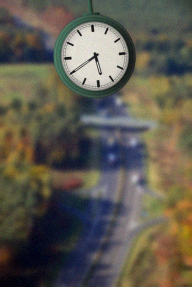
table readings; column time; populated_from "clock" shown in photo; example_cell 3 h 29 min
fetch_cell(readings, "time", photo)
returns 5 h 40 min
